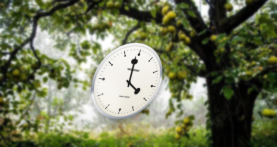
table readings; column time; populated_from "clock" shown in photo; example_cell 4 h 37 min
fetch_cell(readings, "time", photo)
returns 3 h 59 min
